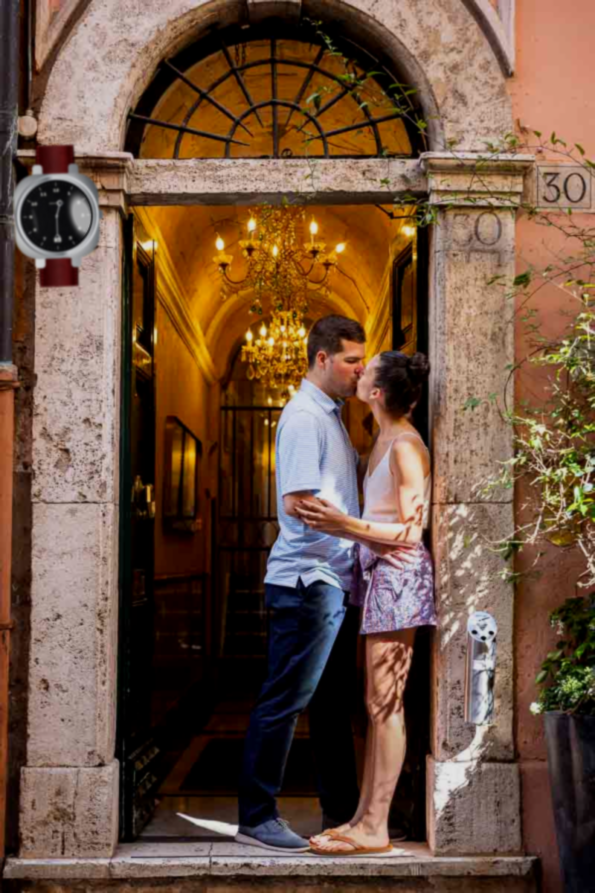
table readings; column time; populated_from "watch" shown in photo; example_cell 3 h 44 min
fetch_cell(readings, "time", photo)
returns 12 h 30 min
